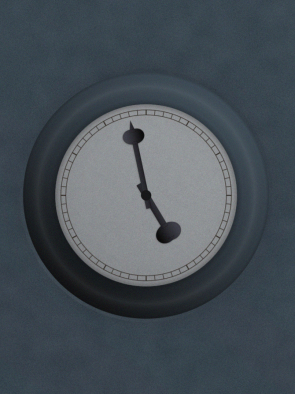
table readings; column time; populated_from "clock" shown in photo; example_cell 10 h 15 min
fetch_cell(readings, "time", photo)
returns 4 h 58 min
